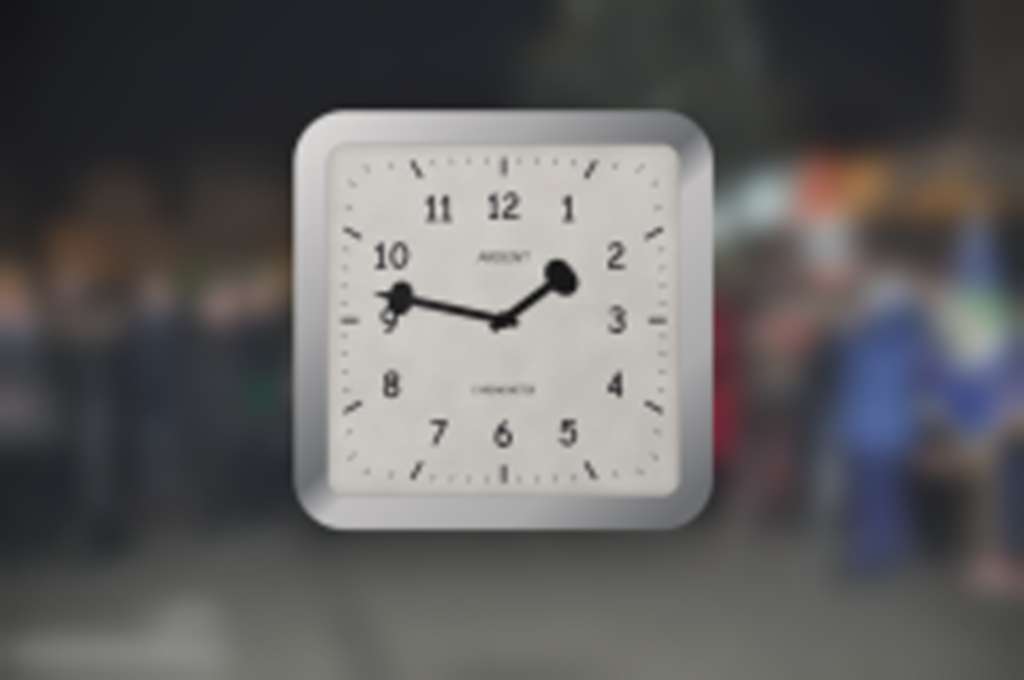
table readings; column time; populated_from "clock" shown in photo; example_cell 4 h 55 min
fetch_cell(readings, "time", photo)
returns 1 h 47 min
